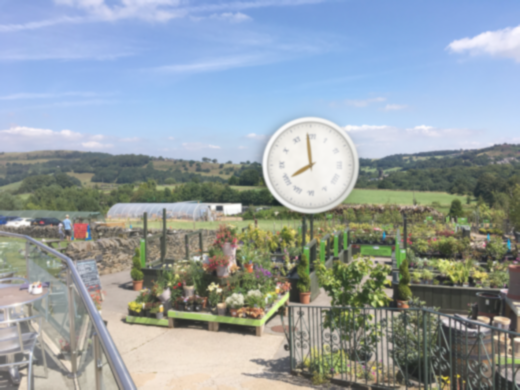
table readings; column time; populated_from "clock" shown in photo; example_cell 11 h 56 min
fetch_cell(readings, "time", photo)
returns 7 h 59 min
